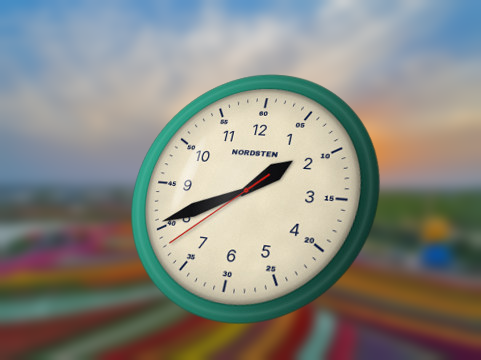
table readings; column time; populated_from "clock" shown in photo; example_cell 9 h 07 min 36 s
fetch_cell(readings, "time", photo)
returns 1 h 40 min 38 s
